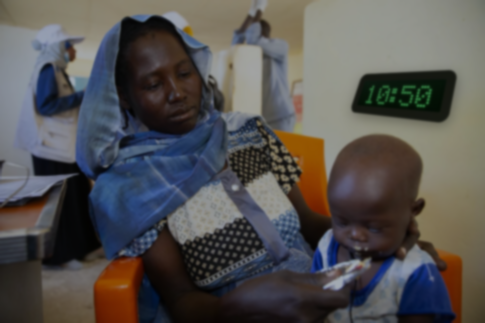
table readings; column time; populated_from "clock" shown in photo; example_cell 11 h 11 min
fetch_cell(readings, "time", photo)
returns 10 h 50 min
